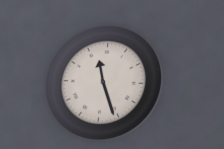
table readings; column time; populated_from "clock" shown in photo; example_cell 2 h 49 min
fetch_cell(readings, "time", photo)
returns 11 h 26 min
